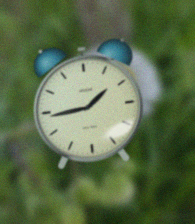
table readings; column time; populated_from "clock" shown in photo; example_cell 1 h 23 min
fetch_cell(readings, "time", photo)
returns 1 h 44 min
